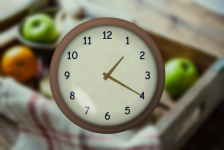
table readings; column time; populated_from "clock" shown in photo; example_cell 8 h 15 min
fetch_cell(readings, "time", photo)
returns 1 h 20 min
